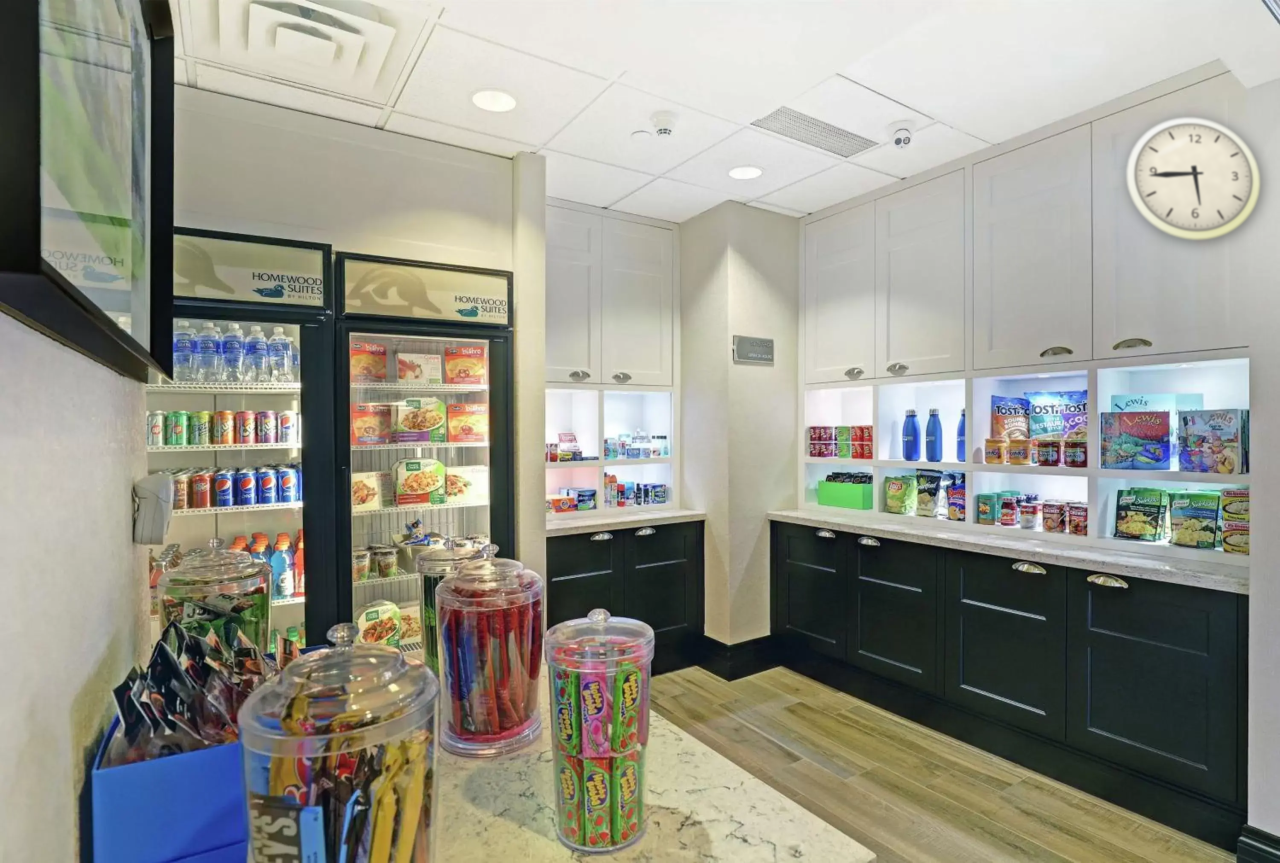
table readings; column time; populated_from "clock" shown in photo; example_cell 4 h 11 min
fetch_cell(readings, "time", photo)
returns 5 h 44 min
